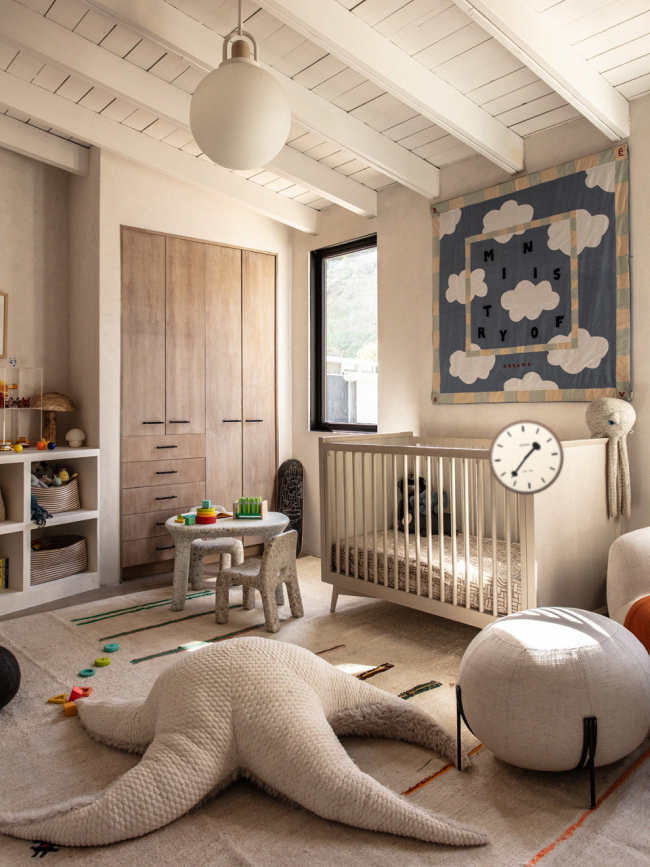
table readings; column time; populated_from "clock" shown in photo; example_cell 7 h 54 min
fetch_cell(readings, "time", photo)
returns 1 h 37 min
